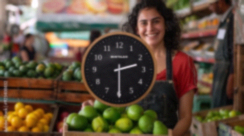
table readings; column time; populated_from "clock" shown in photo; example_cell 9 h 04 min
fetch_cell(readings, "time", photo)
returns 2 h 30 min
